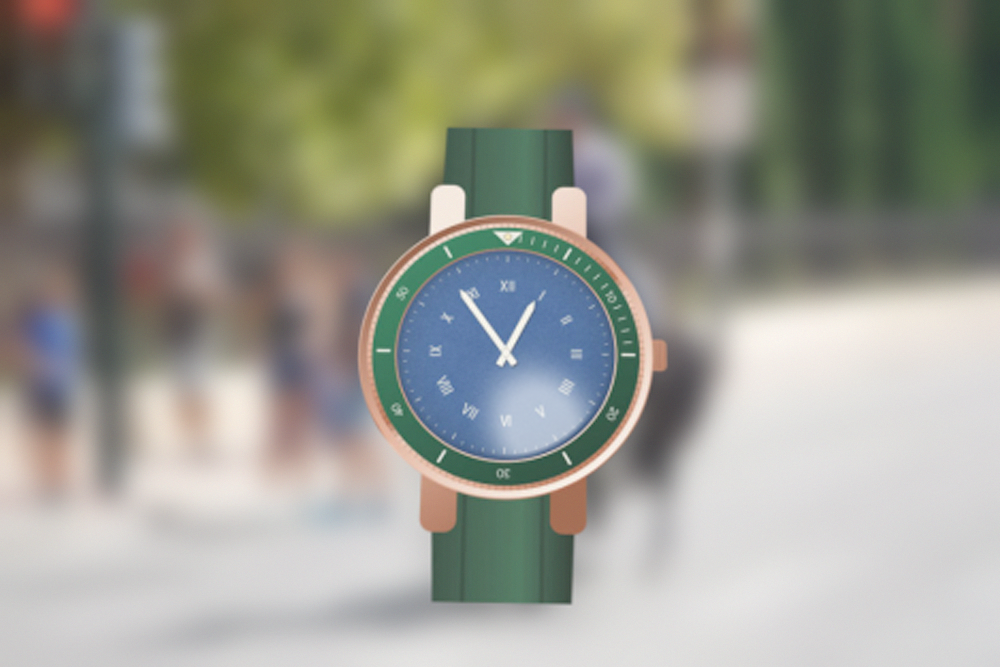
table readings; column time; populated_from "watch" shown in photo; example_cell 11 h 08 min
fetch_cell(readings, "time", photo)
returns 12 h 54 min
